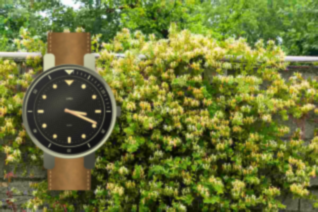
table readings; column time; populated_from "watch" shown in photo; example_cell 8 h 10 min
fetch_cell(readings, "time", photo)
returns 3 h 19 min
